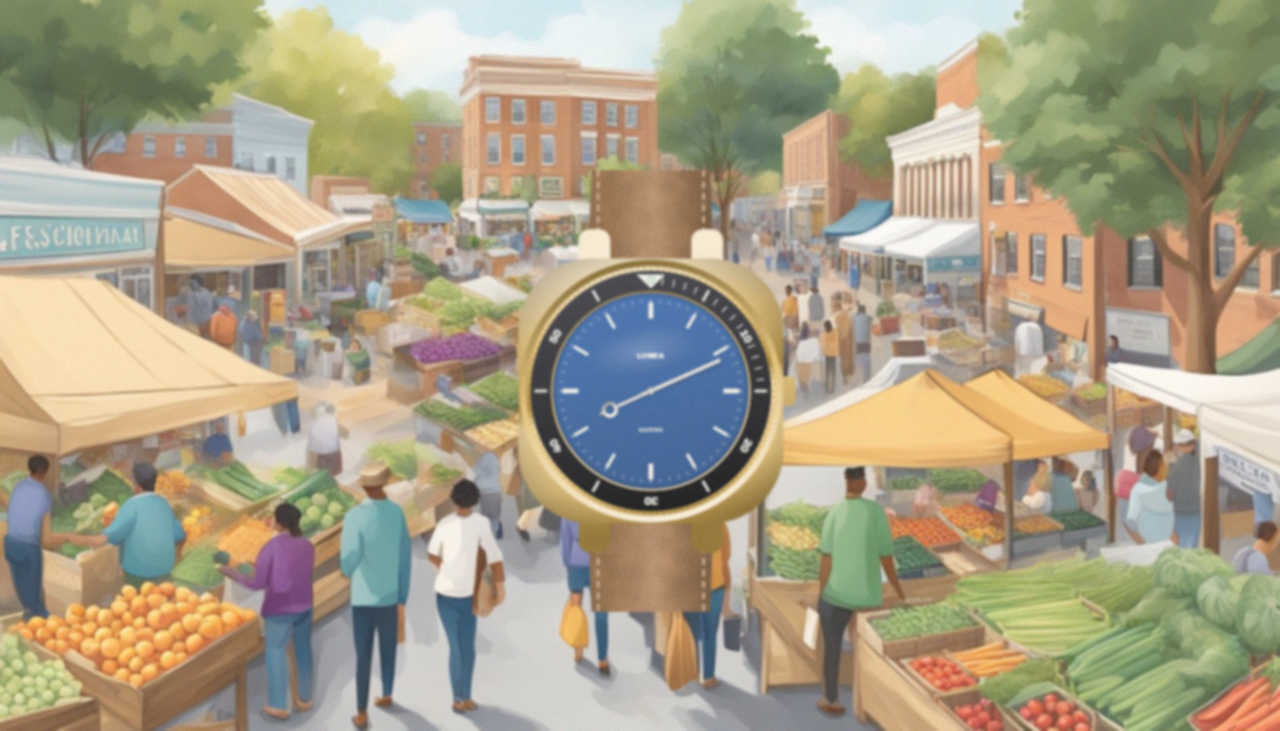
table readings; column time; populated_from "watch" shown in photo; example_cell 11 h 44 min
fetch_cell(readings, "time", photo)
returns 8 h 11 min
